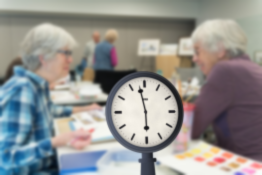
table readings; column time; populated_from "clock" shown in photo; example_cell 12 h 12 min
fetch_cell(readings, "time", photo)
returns 5 h 58 min
